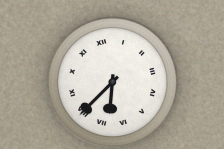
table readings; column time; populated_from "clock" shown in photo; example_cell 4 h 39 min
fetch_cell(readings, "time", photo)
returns 6 h 40 min
